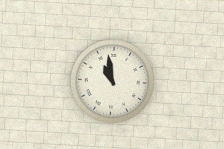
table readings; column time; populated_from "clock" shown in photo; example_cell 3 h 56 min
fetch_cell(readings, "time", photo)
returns 10 h 58 min
